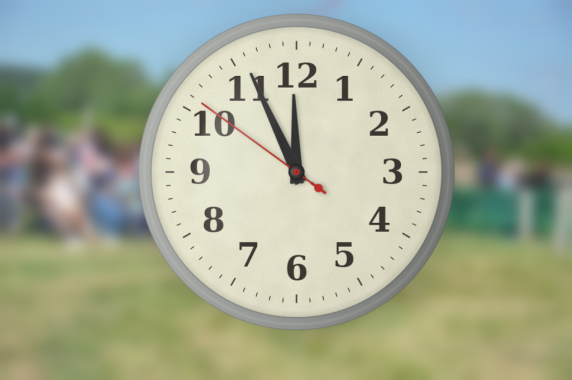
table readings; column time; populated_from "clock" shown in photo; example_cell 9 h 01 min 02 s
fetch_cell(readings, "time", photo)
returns 11 h 55 min 51 s
